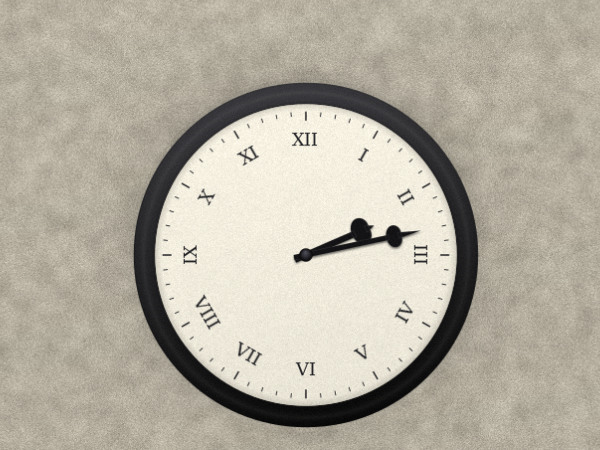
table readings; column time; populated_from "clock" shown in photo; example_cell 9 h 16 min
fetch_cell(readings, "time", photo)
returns 2 h 13 min
